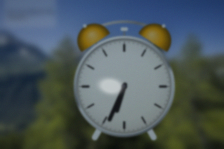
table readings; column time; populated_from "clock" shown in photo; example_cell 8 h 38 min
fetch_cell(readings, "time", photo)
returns 6 h 34 min
